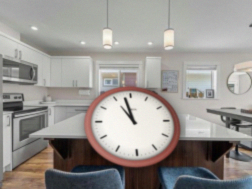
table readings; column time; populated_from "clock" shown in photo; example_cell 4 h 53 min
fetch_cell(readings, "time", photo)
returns 10 h 58 min
